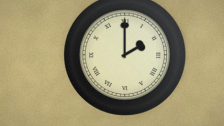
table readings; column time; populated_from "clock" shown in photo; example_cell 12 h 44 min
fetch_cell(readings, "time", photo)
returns 2 h 00 min
